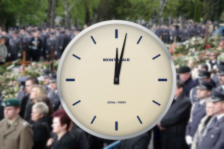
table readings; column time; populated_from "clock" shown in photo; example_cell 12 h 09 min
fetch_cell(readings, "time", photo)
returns 12 h 02 min
